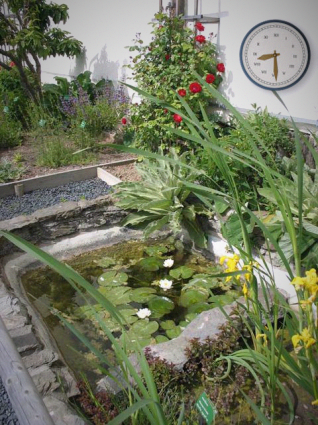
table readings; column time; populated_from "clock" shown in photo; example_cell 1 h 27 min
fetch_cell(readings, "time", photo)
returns 8 h 29 min
